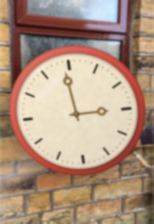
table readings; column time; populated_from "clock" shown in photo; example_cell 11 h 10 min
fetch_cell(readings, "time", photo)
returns 2 h 59 min
